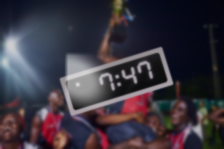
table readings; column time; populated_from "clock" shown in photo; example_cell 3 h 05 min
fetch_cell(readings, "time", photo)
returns 7 h 47 min
